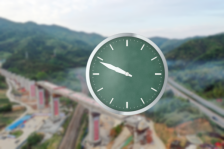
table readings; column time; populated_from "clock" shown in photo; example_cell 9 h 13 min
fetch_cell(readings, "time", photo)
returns 9 h 49 min
